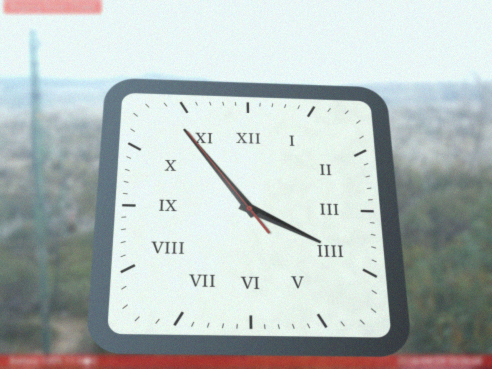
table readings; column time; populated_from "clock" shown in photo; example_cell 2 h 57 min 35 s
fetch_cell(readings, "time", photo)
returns 3 h 53 min 54 s
